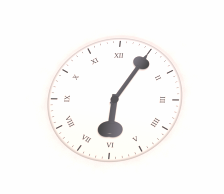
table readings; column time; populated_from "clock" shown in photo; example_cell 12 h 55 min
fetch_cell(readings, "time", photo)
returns 6 h 05 min
